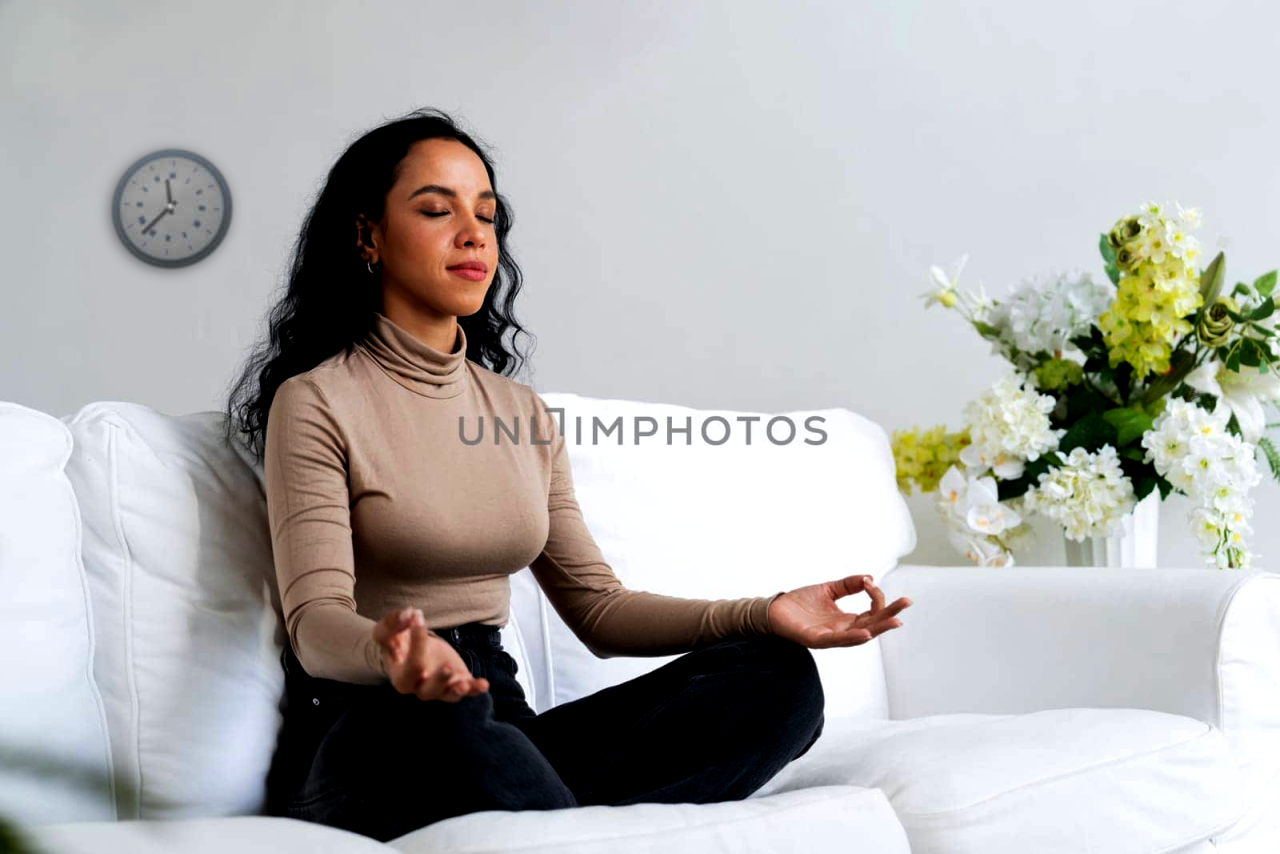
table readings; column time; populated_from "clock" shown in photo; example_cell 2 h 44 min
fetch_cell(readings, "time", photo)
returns 11 h 37 min
